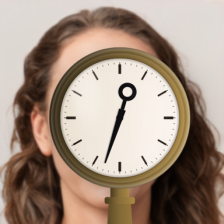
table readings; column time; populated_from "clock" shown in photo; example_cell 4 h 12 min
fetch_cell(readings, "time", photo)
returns 12 h 33 min
